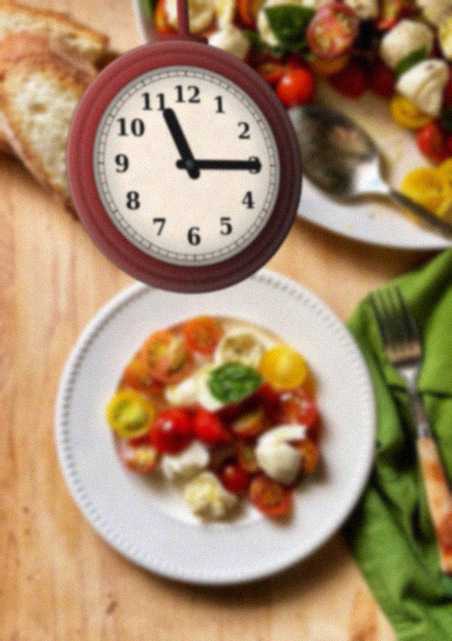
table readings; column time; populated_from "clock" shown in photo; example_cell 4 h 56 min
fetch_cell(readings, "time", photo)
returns 11 h 15 min
